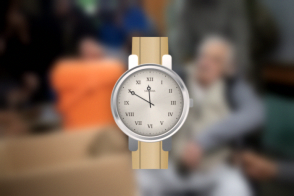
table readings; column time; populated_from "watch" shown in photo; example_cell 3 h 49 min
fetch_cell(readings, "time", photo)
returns 11 h 50 min
